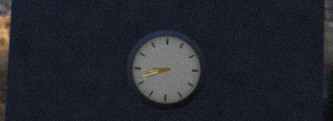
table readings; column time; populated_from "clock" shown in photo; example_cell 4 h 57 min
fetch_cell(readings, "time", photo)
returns 8 h 42 min
